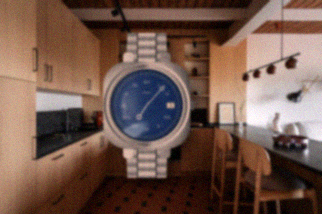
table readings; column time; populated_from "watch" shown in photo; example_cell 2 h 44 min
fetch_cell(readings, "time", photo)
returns 7 h 07 min
